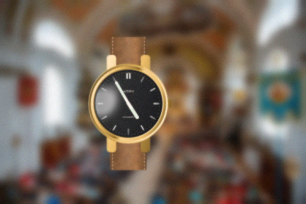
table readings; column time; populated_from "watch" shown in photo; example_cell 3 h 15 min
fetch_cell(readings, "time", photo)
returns 4 h 55 min
